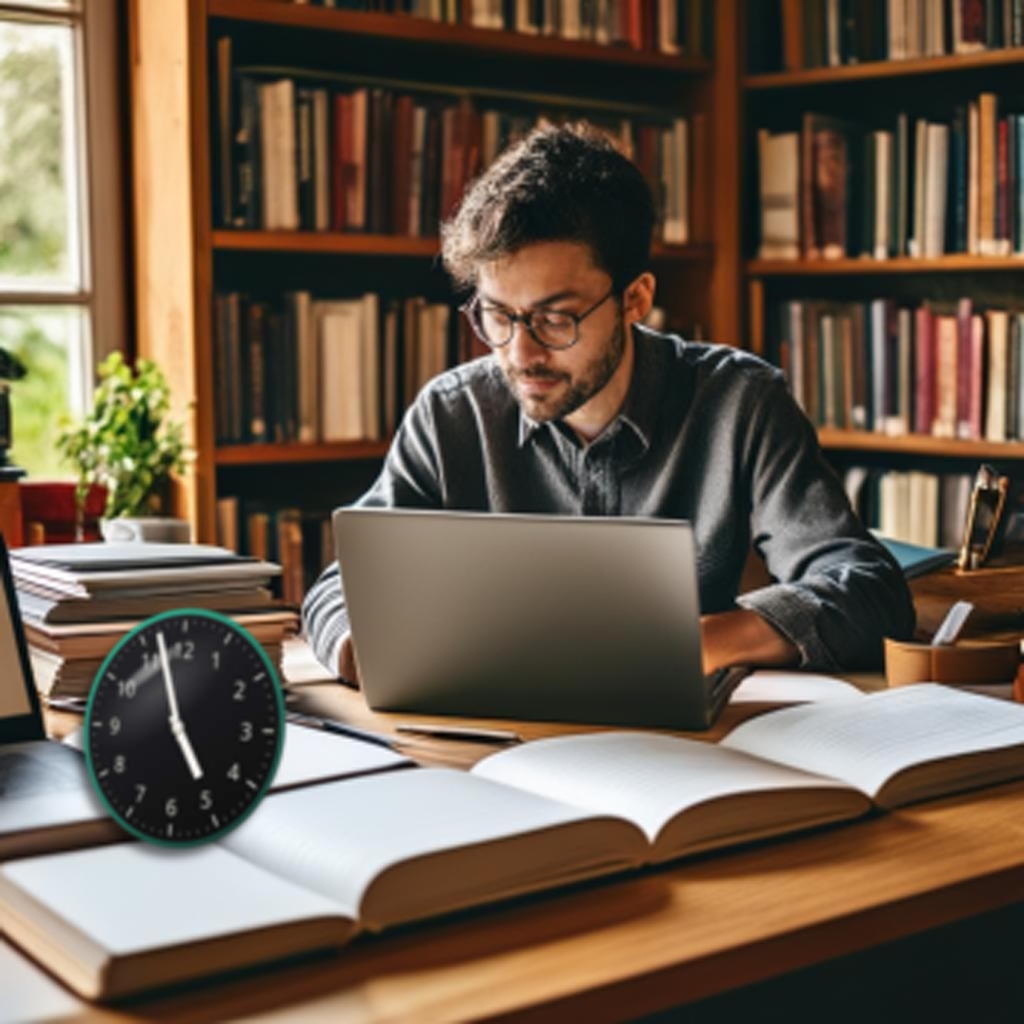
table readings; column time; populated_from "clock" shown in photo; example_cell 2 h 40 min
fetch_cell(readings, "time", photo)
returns 4 h 57 min
